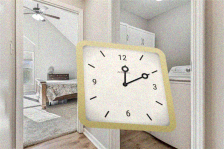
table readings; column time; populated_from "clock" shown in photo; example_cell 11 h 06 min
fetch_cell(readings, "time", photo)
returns 12 h 10 min
